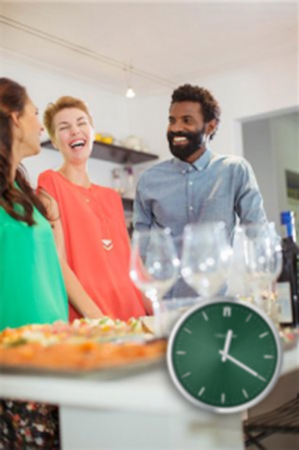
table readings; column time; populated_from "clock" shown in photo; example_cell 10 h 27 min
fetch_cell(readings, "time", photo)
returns 12 h 20 min
